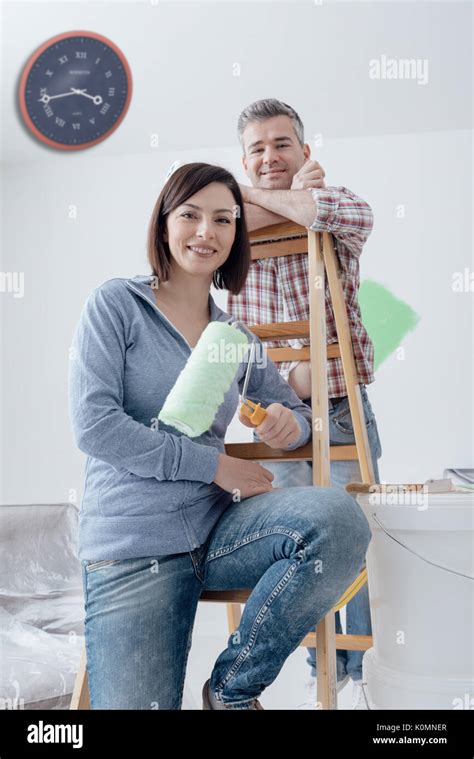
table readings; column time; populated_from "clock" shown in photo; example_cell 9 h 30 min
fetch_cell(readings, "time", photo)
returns 3 h 43 min
